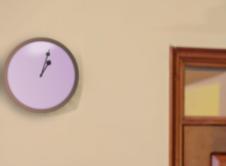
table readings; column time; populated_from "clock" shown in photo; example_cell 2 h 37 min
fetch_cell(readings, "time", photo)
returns 1 h 03 min
